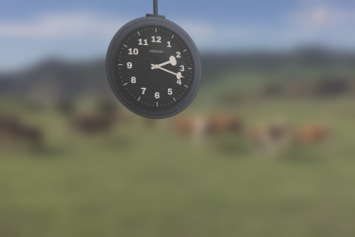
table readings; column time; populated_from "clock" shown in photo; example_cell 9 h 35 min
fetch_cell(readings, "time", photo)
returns 2 h 18 min
